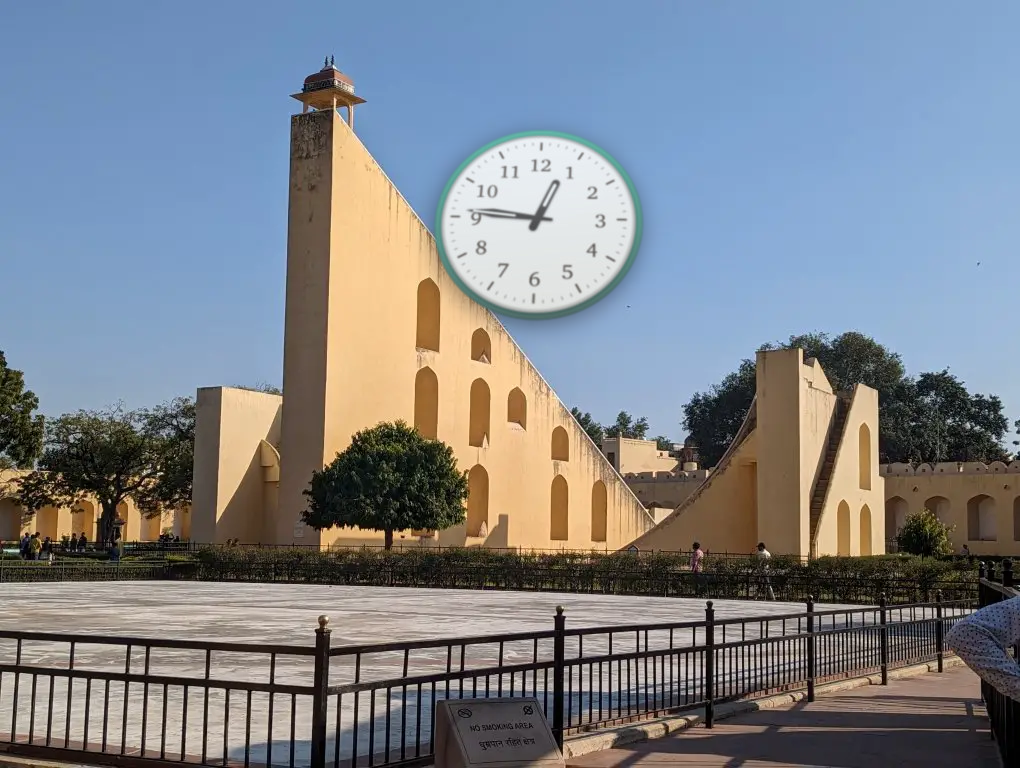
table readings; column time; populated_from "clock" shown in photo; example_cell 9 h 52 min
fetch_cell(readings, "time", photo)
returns 12 h 46 min
